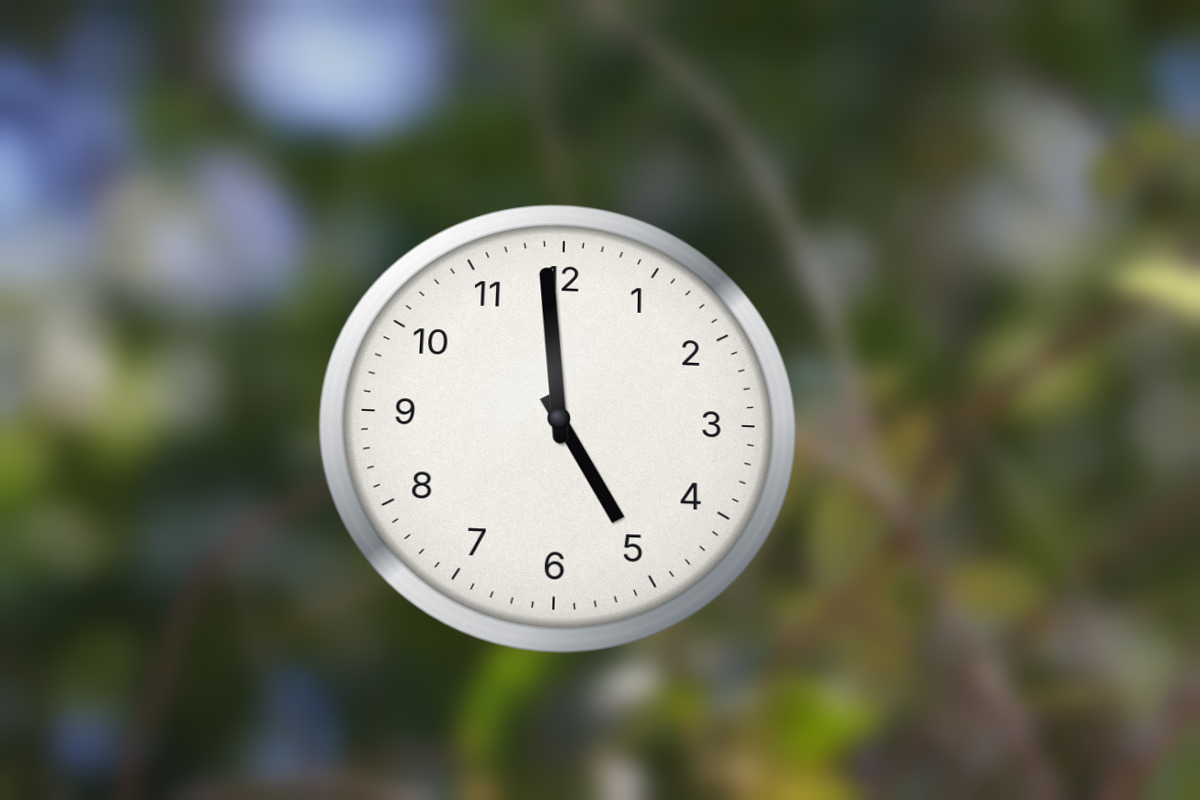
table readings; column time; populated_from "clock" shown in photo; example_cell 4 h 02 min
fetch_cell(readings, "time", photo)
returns 4 h 59 min
